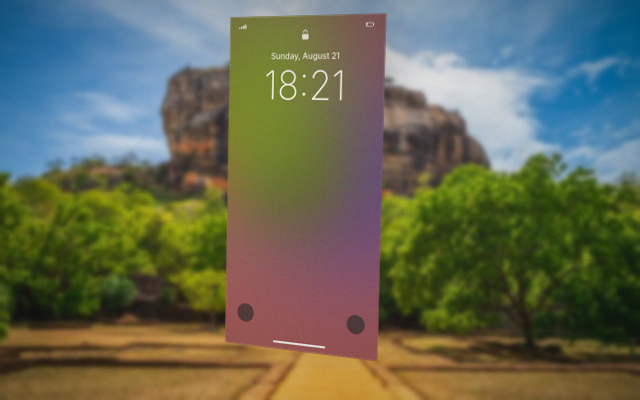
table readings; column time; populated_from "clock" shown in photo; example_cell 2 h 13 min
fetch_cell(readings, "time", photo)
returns 18 h 21 min
